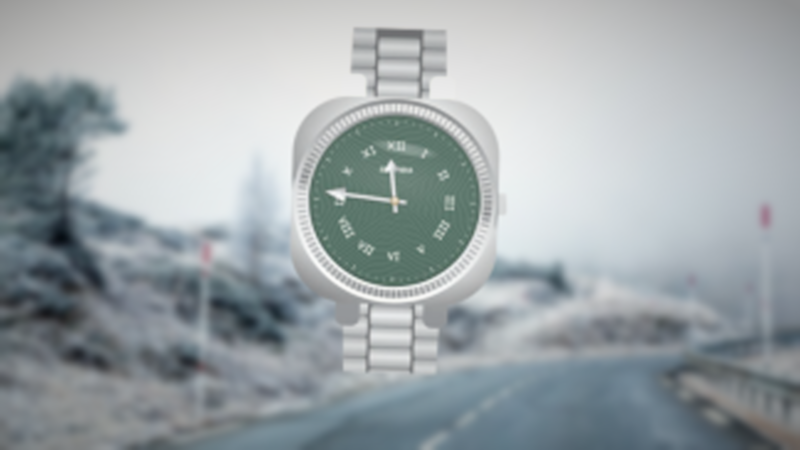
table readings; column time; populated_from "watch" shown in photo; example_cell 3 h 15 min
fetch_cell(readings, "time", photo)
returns 11 h 46 min
